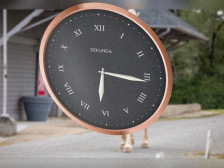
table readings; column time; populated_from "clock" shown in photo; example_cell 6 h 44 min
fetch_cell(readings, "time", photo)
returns 6 h 16 min
